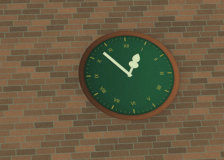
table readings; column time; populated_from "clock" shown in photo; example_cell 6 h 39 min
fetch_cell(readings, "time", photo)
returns 12 h 53 min
